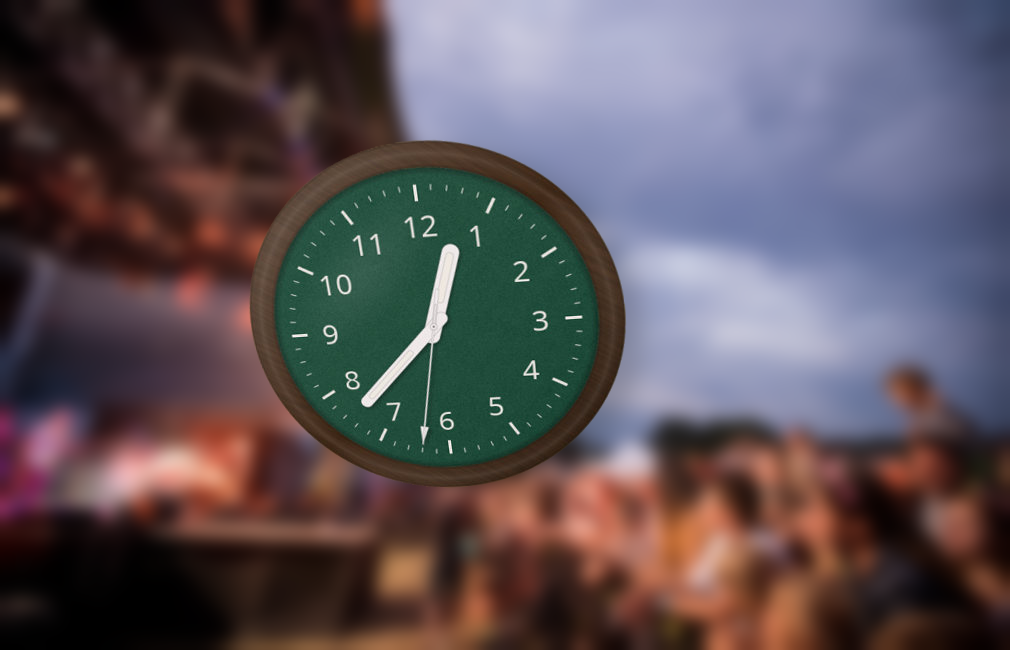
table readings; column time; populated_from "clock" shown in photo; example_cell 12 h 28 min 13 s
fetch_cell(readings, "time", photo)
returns 12 h 37 min 32 s
